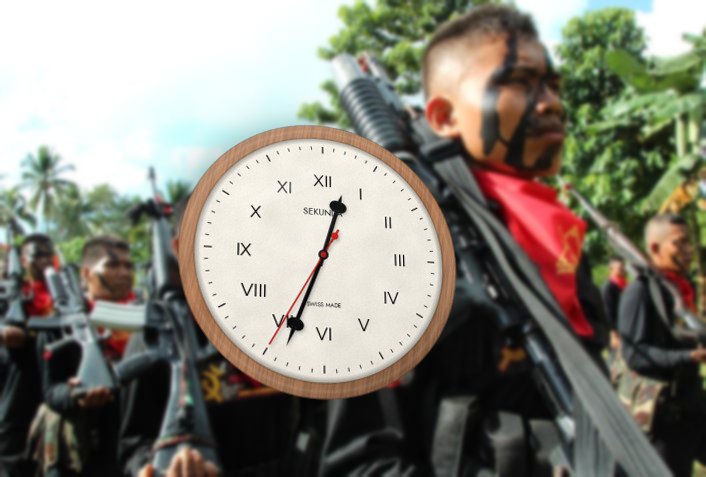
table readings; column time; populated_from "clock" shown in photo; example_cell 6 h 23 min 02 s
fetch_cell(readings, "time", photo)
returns 12 h 33 min 35 s
